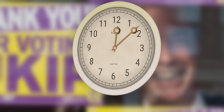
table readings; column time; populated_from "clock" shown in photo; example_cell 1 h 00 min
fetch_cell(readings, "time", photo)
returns 12 h 08 min
